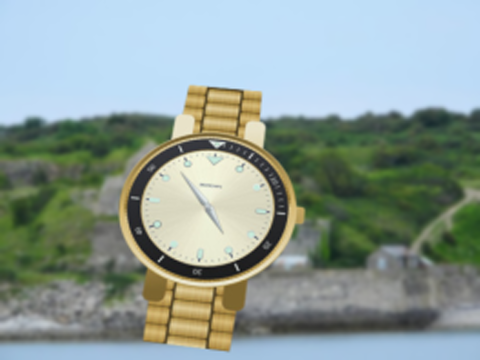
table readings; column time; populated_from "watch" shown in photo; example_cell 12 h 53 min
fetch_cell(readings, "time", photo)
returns 4 h 53 min
